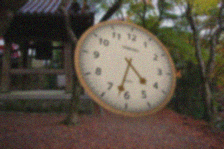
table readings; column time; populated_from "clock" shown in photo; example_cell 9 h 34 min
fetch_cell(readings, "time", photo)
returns 4 h 32 min
